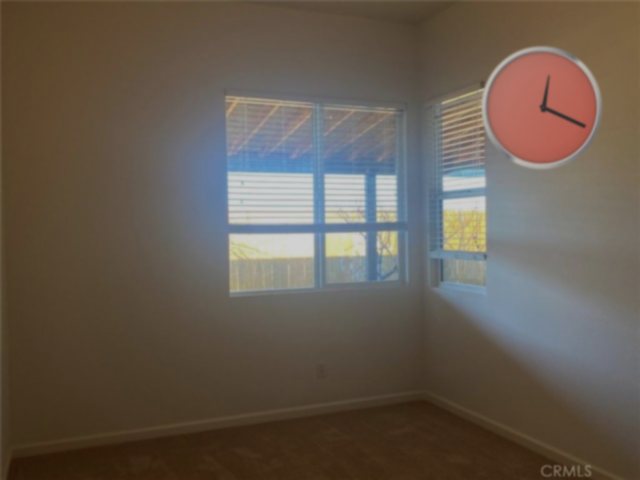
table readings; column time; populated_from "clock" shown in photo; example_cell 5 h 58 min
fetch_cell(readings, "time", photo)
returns 12 h 19 min
